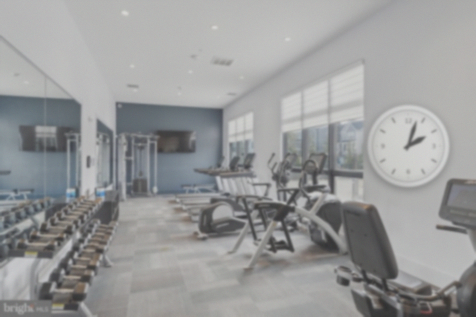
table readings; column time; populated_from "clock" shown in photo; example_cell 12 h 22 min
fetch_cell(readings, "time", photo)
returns 2 h 03 min
